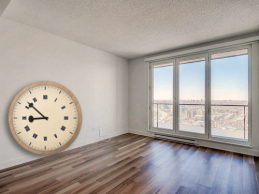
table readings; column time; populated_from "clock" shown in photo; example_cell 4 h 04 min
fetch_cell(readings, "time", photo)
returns 8 h 52 min
